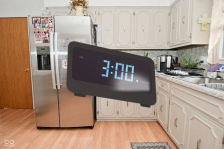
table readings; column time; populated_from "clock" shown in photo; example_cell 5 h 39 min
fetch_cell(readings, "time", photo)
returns 3 h 00 min
